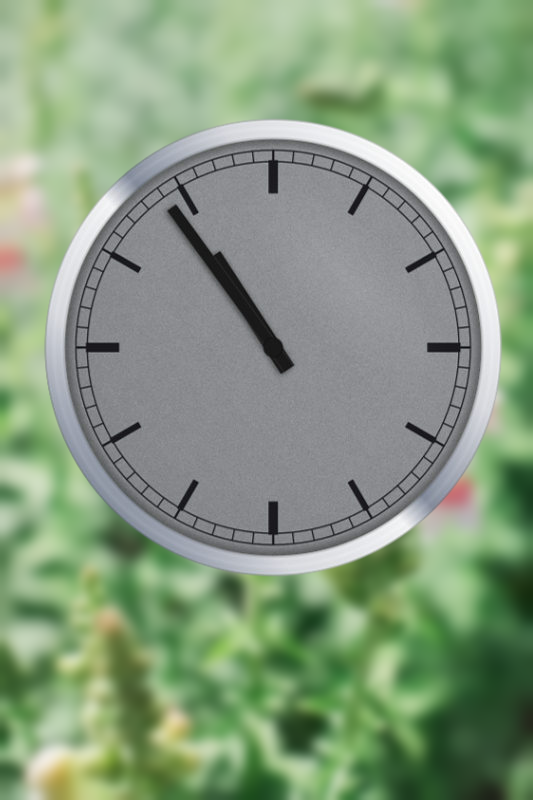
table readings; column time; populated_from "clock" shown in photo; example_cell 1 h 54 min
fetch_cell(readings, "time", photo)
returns 10 h 54 min
